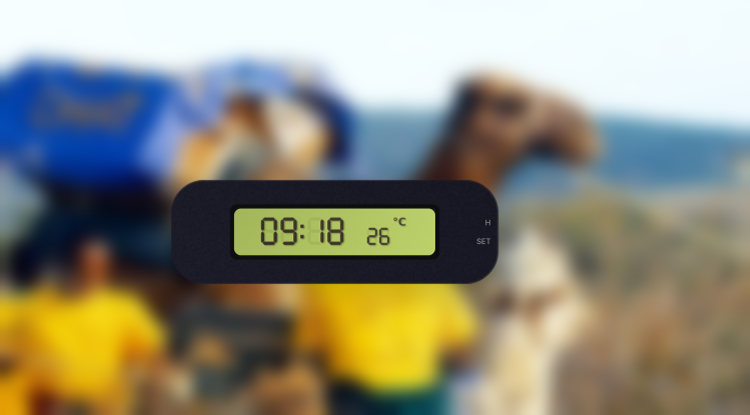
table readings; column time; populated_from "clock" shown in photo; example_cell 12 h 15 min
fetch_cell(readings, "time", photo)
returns 9 h 18 min
